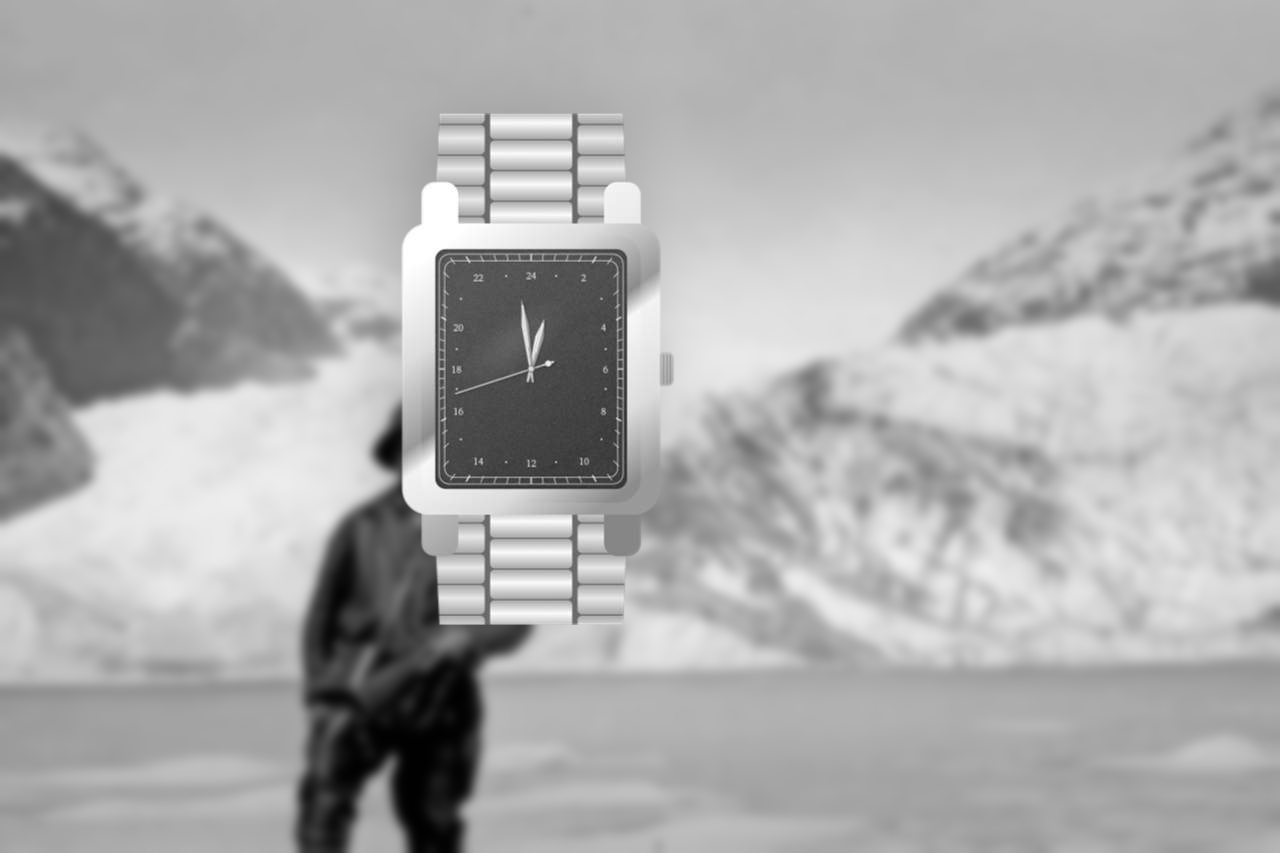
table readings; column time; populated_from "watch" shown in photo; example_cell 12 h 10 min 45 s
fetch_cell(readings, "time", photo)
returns 0 h 58 min 42 s
